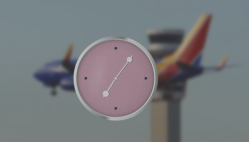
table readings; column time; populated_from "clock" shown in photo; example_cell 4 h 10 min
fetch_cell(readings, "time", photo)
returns 7 h 06 min
